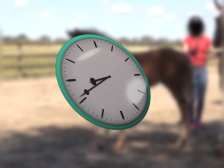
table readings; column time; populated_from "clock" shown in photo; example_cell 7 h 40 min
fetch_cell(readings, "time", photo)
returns 8 h 41 min
